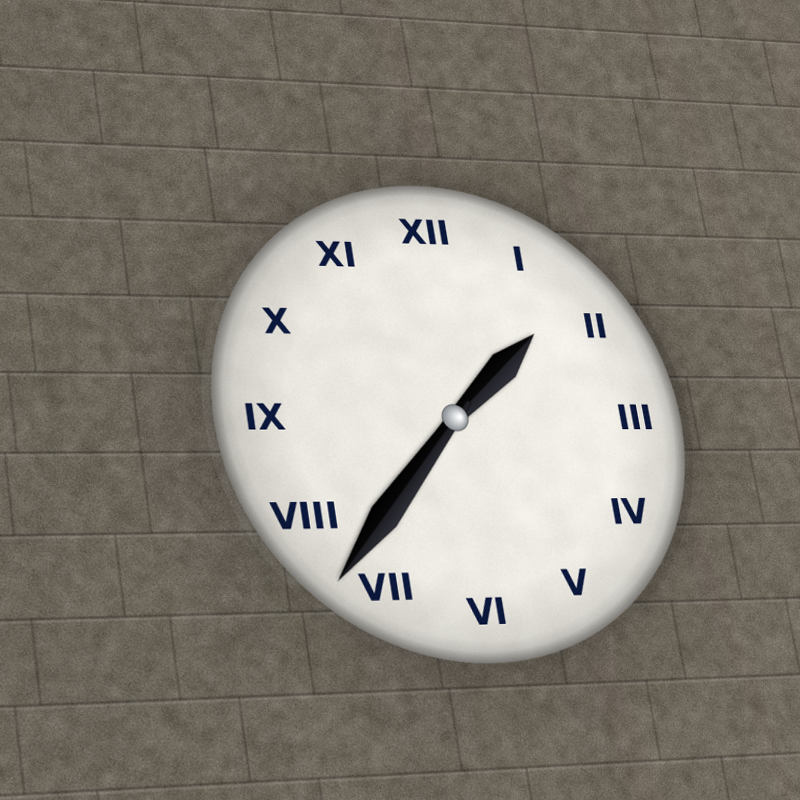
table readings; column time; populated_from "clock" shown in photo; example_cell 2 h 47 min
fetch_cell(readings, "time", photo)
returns 1 h 37 min
